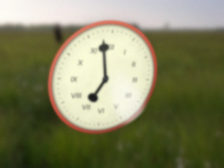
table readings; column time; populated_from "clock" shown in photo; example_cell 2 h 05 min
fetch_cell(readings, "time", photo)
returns 6 h 58 min
